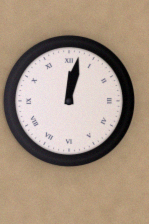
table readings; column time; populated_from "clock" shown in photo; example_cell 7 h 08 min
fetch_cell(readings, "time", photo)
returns 12 h 02 min
